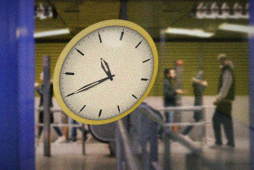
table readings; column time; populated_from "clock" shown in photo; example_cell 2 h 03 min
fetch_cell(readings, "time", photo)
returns 10 h 40 min
